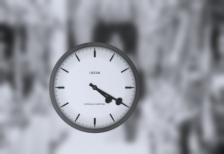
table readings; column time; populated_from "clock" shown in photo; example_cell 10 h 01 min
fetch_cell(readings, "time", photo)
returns 4 h 20 min
